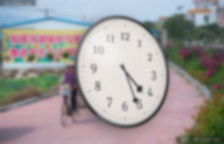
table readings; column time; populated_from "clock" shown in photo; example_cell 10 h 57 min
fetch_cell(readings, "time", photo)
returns 4 h 26 min
